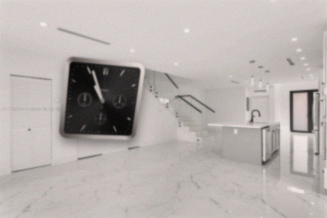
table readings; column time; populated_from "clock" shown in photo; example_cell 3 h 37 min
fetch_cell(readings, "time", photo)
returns 10 h 56 min
